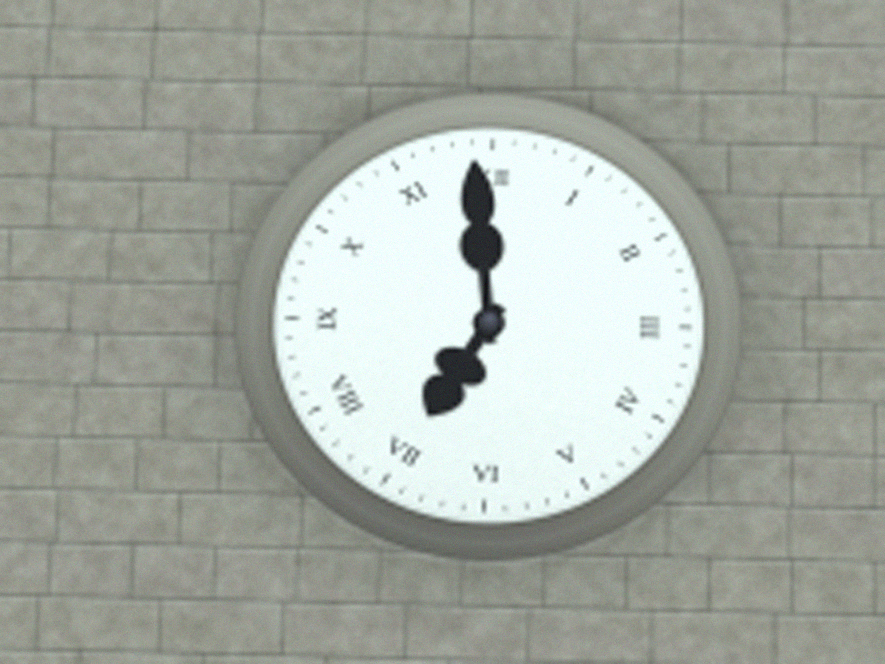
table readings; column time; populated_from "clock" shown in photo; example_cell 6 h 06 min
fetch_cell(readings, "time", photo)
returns 6 h 59 min
